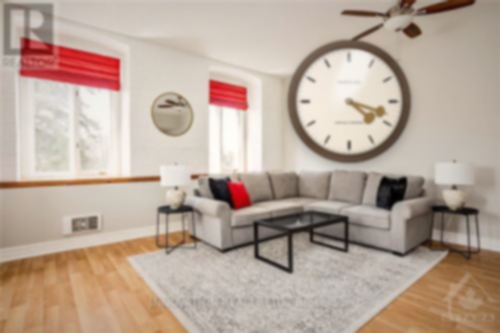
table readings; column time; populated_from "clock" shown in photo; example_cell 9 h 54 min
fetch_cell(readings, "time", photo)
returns 4 h 18 min
